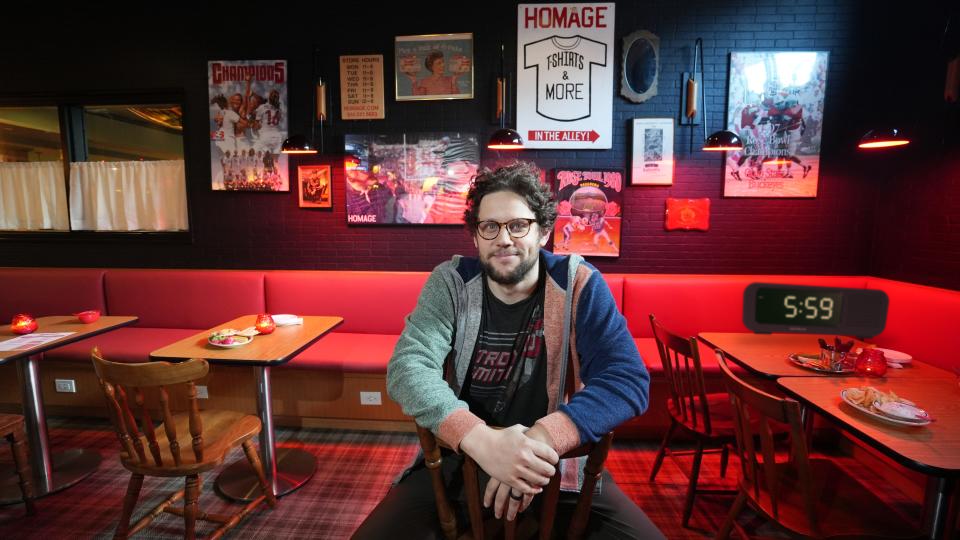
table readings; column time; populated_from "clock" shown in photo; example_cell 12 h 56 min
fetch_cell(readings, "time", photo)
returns 5 h 59 min
